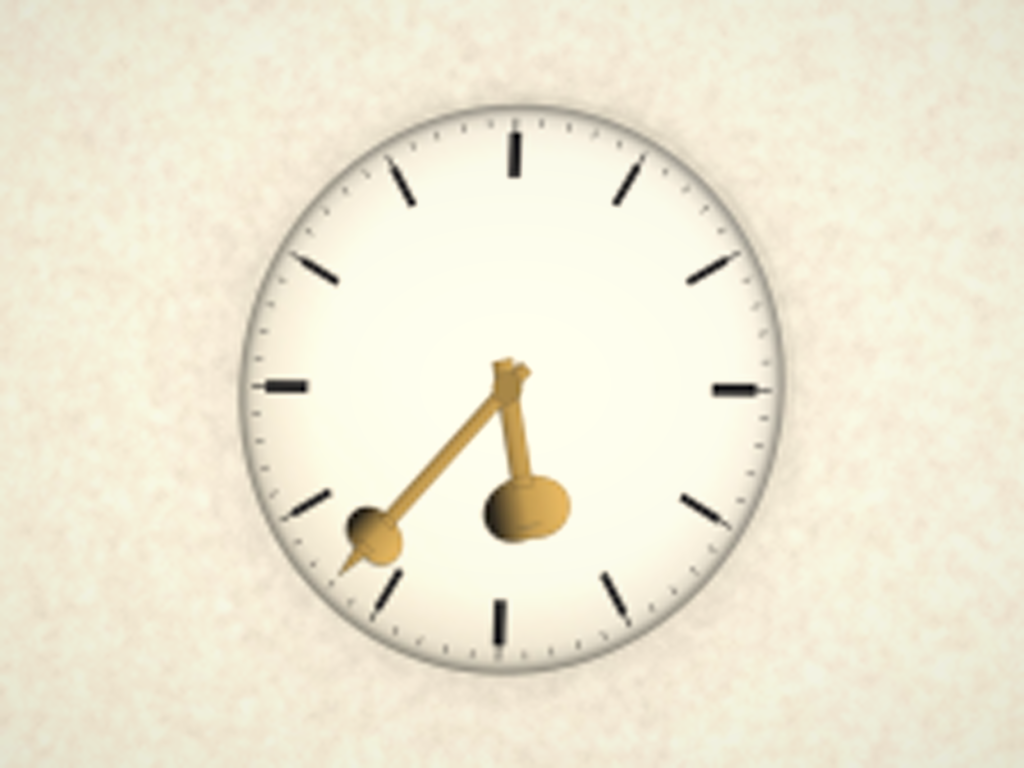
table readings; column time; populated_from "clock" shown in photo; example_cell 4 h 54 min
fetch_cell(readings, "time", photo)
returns 5 h 37 min
